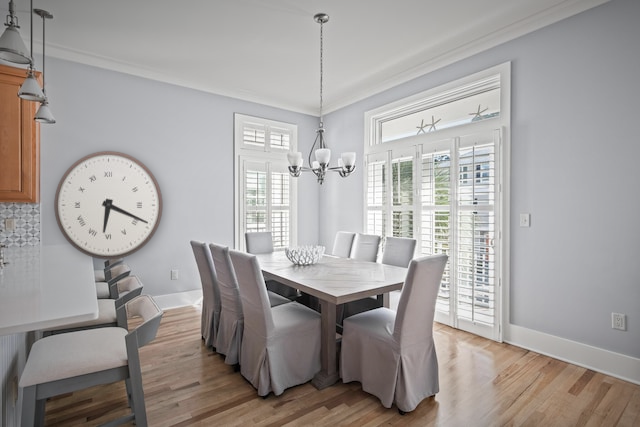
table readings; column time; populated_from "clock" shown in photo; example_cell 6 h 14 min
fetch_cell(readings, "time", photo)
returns 6 h 19 min
